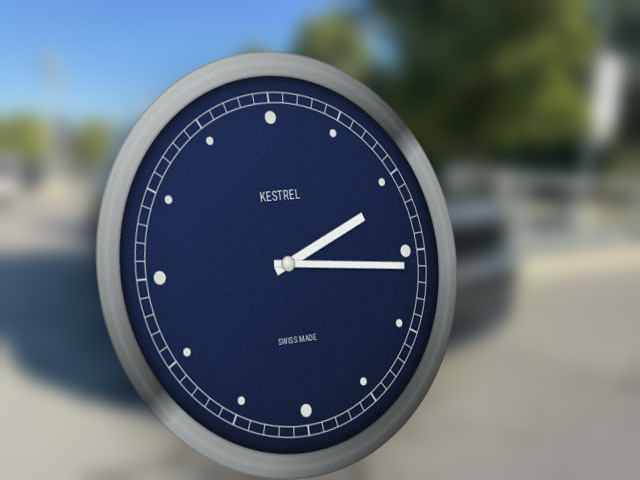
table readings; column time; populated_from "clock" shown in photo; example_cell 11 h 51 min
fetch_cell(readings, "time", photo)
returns 2 h 16 min
